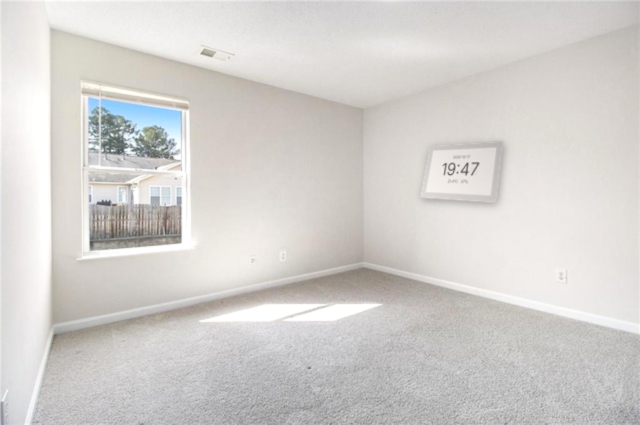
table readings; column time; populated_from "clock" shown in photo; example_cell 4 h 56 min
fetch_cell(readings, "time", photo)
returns 19 h 47 min
